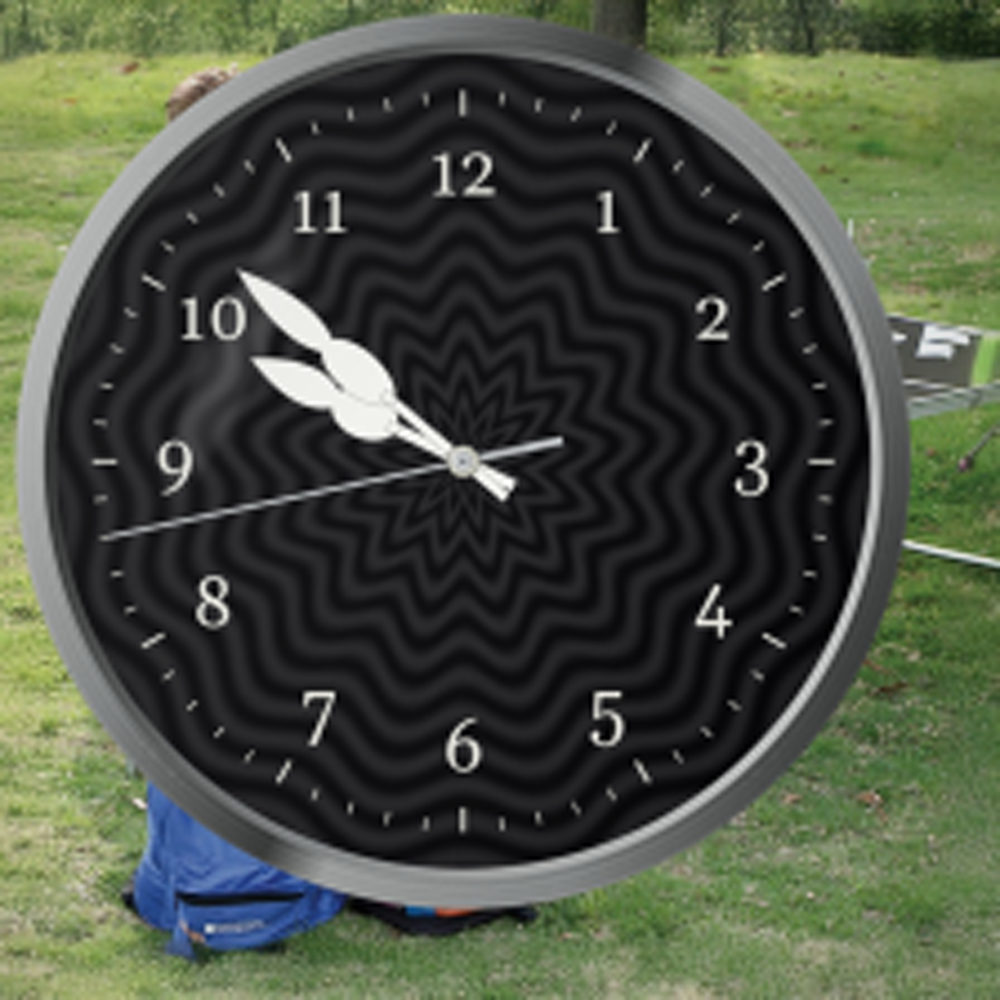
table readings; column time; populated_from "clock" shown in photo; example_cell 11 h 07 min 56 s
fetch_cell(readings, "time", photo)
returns 9 h 51 min 43 s
